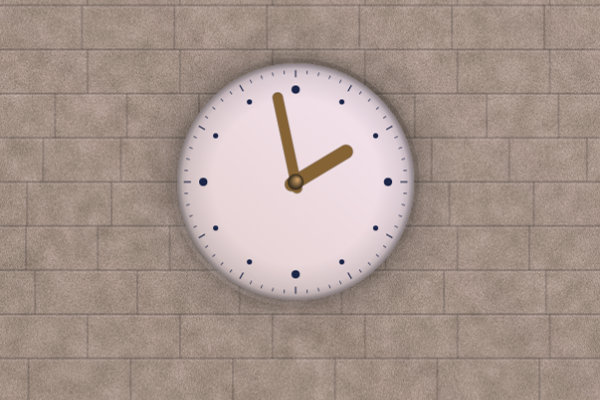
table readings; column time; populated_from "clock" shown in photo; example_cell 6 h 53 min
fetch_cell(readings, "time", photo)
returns 1 h 58 min
